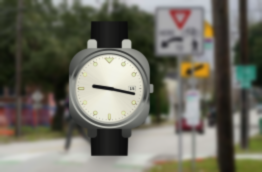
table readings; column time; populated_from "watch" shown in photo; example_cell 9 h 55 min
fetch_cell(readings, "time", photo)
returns 9 h 17 min
